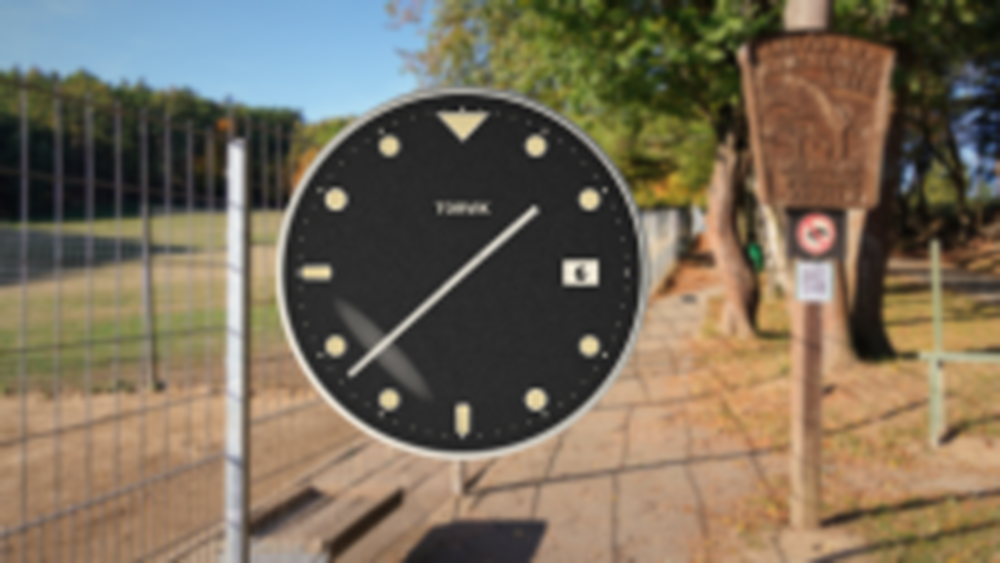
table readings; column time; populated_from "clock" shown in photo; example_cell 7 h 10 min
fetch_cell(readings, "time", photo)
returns 1 h 38 min
